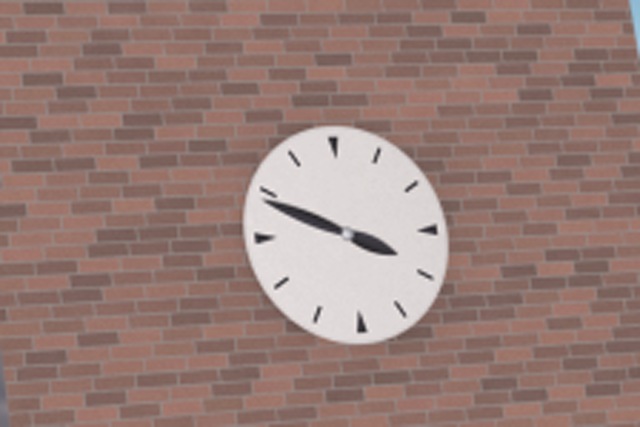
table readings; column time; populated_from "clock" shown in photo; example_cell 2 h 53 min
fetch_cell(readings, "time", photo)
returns 3 h 49 min
